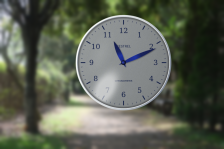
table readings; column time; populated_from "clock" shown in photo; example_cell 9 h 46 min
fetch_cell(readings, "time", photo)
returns 11 h 11 min
